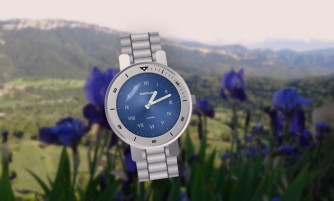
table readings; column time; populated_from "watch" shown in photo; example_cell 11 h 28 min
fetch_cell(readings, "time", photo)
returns 1 h 12 min
